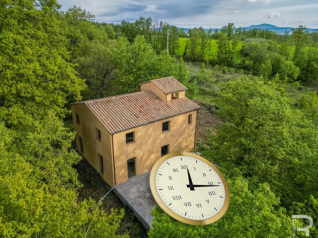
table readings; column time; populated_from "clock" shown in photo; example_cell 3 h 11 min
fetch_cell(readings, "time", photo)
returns 12 h 16 min
